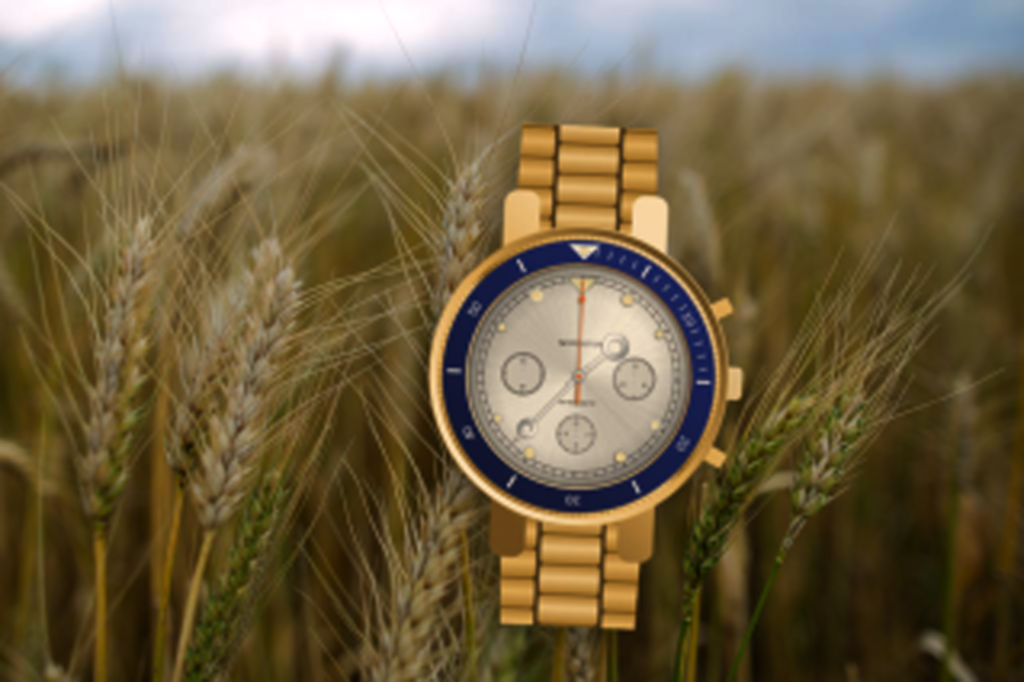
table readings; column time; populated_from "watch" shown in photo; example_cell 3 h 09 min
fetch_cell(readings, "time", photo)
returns 1 h 37 min
